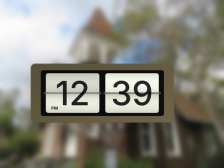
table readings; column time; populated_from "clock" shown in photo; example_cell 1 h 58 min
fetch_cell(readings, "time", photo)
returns 12 h 39 min
